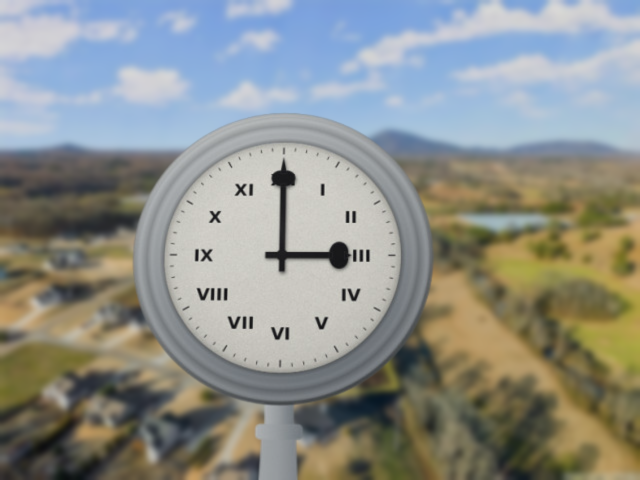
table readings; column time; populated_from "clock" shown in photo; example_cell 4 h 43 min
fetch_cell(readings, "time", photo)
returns 3 h 00 min
